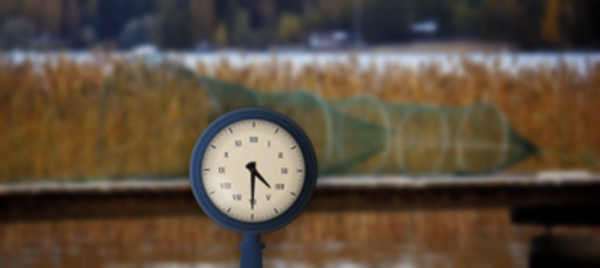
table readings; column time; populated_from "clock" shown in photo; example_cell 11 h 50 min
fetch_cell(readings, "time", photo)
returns 4 h 30 min
